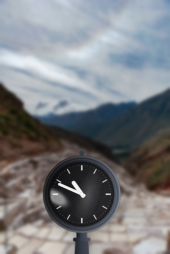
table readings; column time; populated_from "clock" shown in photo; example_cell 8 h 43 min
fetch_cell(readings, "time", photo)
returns 10 h 49 min
